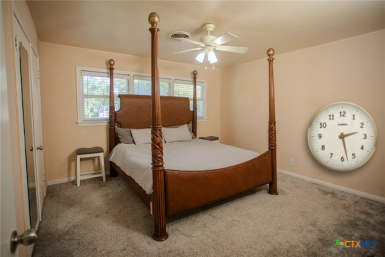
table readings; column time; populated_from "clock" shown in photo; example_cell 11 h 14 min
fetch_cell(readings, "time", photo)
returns 2 h 28 min
